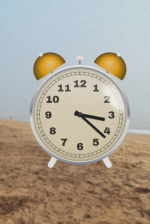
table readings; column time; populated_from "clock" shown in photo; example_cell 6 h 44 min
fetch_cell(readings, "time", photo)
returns 3 h 22 min
